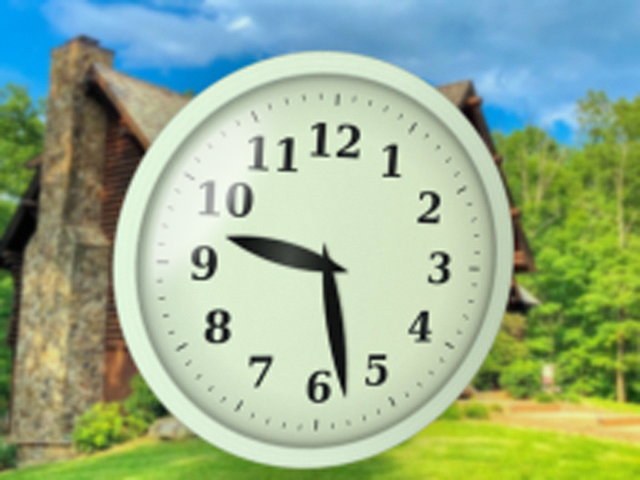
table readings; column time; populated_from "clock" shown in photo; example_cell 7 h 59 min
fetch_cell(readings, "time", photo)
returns 9 h 28 min
